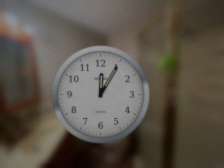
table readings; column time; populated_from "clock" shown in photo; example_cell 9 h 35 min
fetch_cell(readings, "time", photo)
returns 12 h 05 min
